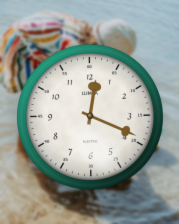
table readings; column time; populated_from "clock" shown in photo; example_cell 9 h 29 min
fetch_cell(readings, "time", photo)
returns 12 h 19 min
